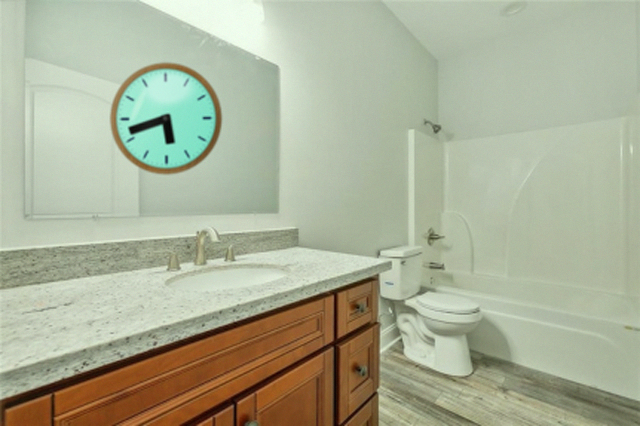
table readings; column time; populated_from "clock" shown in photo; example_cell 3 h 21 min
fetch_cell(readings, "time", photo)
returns 5 h 42 min
